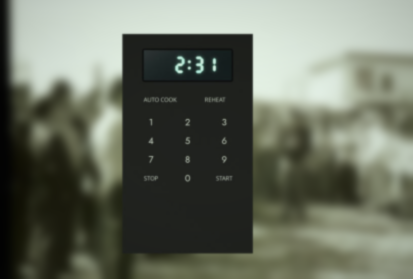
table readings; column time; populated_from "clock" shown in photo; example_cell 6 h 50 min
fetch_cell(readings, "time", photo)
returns 2 h 31 min
